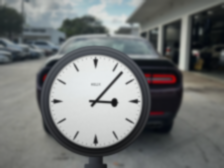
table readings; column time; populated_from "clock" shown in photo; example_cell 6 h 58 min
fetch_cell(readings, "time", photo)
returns 3 h 07 min
